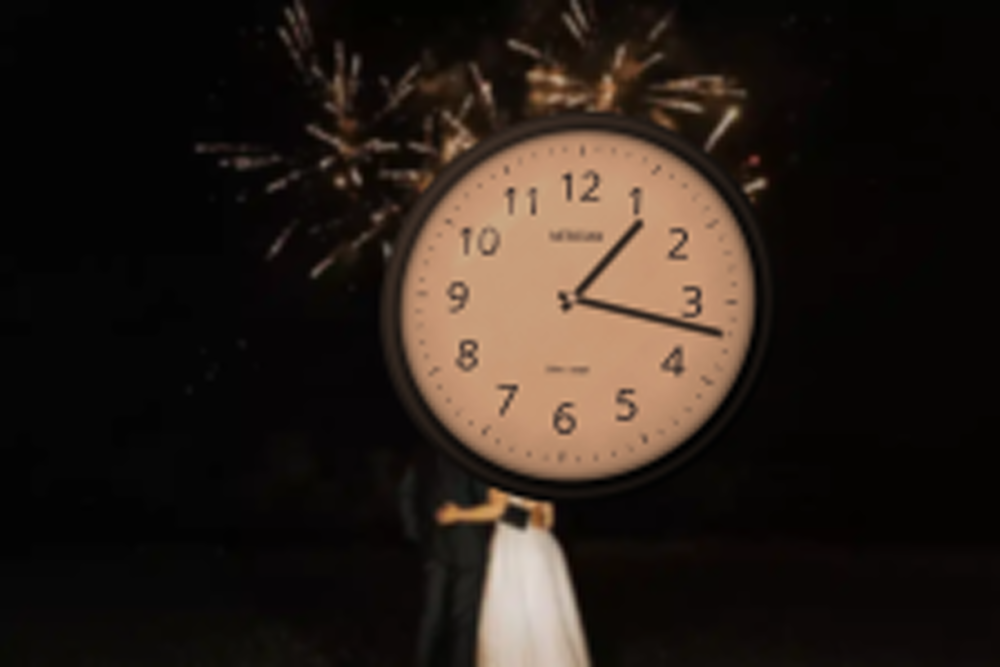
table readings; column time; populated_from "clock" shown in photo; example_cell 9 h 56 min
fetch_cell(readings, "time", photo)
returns 1 h 17 min
